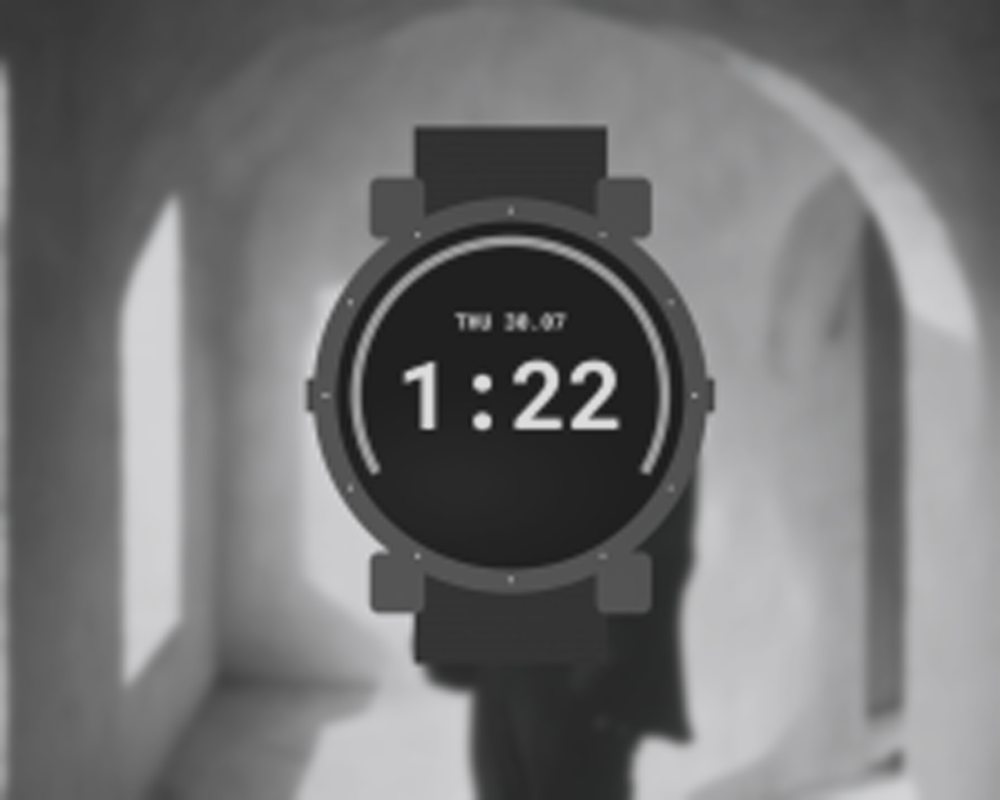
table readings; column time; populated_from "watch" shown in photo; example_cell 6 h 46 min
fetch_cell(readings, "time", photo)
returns 1 h 22 min
